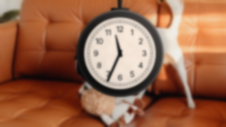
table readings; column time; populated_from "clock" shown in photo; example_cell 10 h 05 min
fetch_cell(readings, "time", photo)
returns 11 h 34 min
